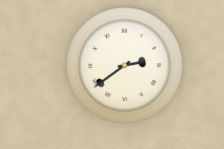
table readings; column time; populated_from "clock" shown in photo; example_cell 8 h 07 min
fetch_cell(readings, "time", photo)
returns 2 h 39 min
